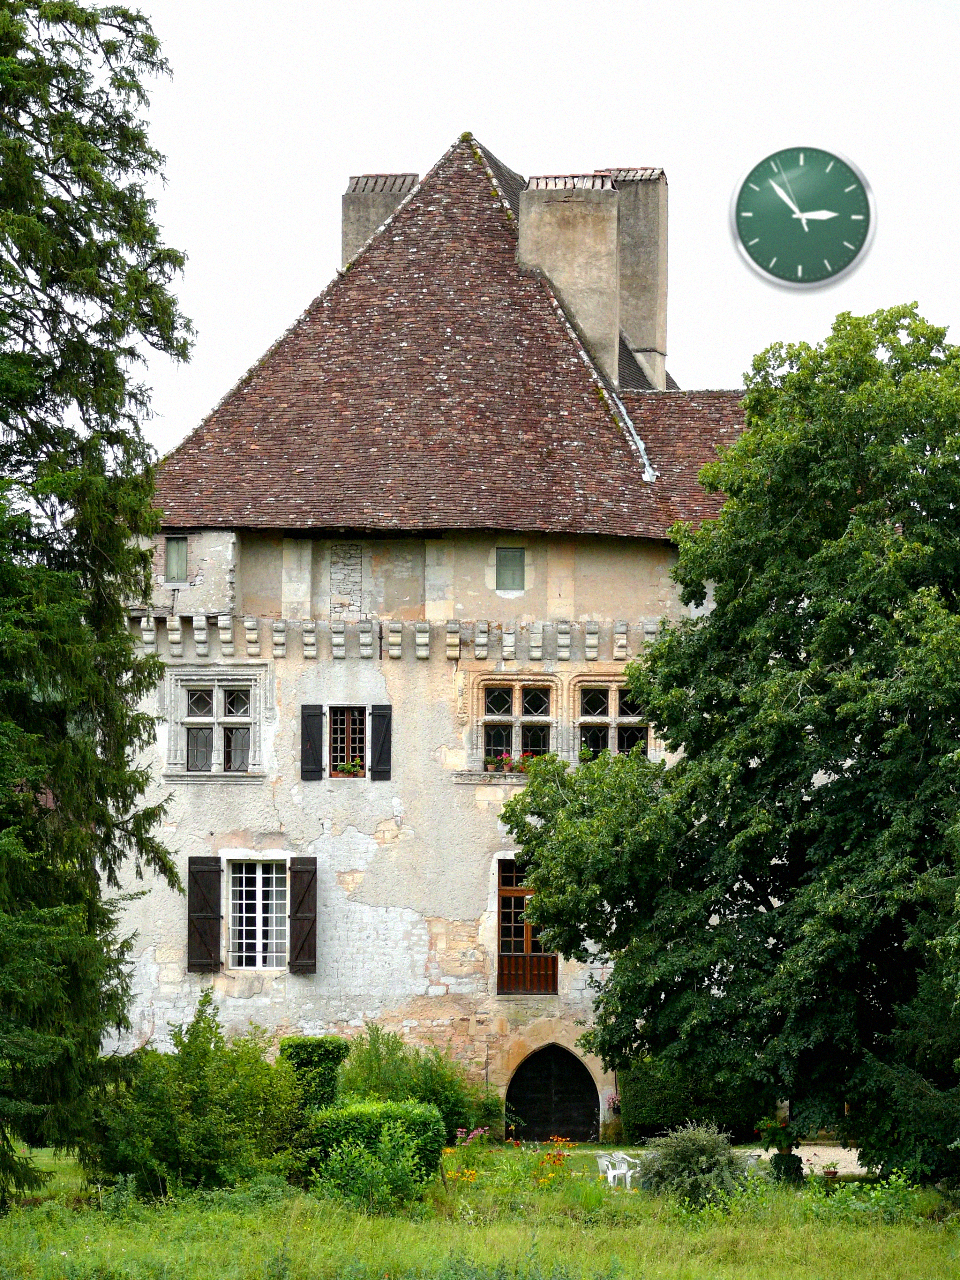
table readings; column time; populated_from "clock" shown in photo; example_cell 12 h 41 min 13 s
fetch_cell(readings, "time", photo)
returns 2 h 52 min 56 s
